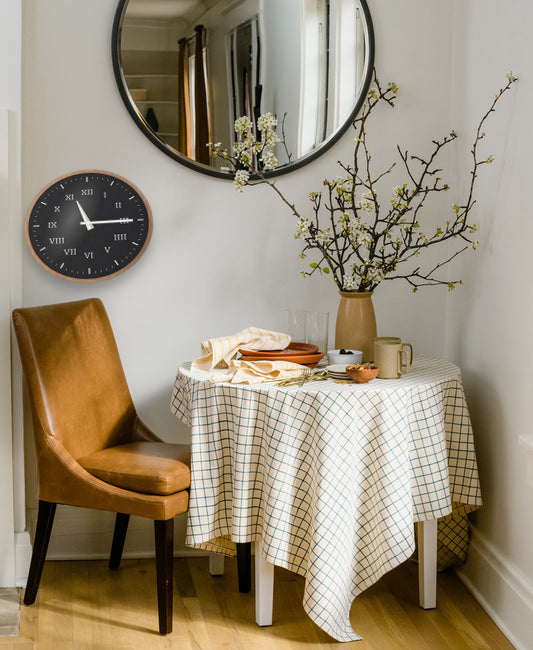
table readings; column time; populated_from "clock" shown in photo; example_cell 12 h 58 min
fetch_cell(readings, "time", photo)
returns 11 h 15 min
